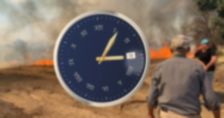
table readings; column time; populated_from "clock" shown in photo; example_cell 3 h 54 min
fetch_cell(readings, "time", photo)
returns 3 h 06 min
